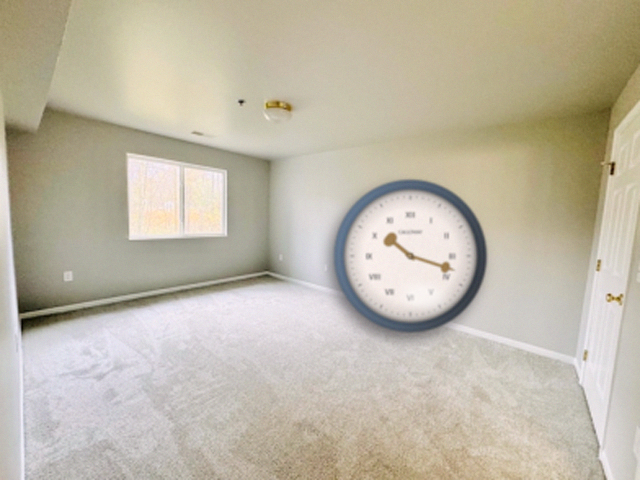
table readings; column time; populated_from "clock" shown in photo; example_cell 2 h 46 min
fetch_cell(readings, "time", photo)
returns 10 h 18 min
